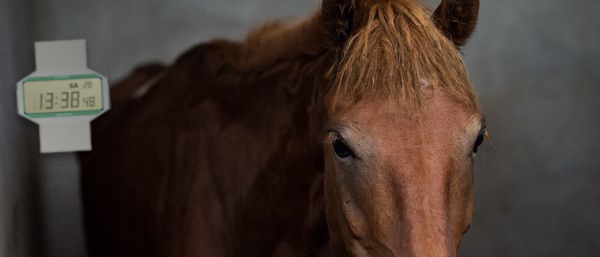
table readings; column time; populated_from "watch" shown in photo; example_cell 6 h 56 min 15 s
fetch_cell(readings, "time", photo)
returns 13 h 38 min 48 s
